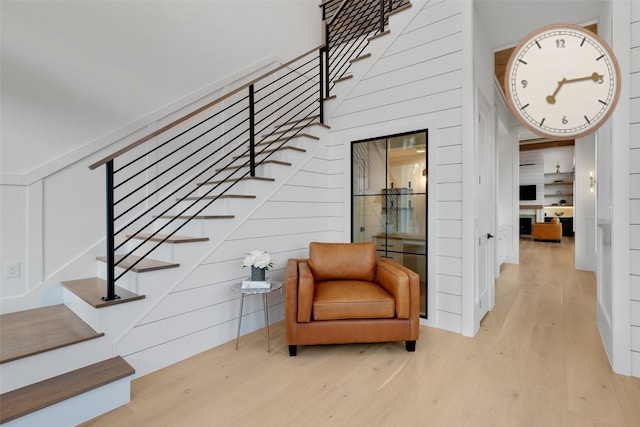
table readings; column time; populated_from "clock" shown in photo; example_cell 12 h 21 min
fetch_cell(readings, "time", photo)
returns 7 h 14 min
